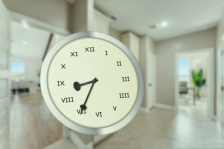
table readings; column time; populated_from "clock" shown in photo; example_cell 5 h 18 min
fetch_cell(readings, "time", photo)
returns 8 h 35 min
